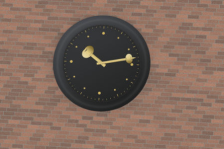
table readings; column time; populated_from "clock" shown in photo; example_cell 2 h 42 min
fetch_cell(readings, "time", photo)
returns 10 h 13 min
